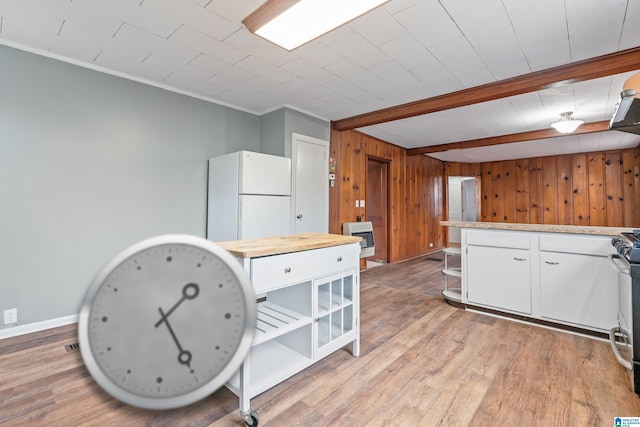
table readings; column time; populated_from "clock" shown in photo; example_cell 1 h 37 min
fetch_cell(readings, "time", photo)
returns 1 h 25 min
